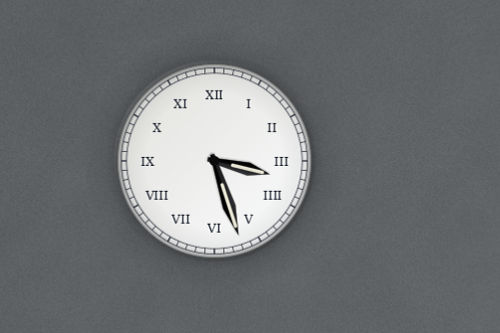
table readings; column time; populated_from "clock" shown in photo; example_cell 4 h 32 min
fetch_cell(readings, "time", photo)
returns 3 h 27 min
